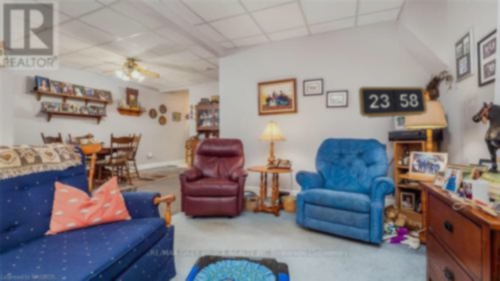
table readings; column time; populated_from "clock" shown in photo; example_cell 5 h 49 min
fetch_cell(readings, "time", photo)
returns 23 h 58 min
